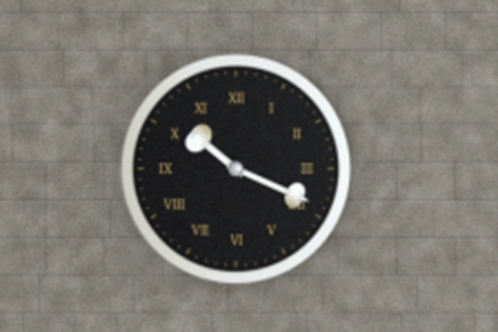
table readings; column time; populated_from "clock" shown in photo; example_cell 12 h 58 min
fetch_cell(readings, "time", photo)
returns 10 h 19 min
